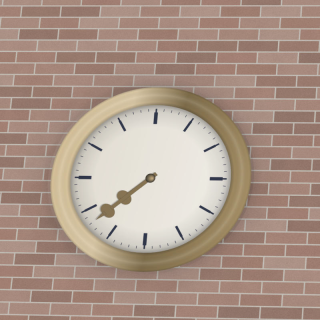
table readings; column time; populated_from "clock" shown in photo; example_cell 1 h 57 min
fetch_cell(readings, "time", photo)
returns 7 h 38 min
